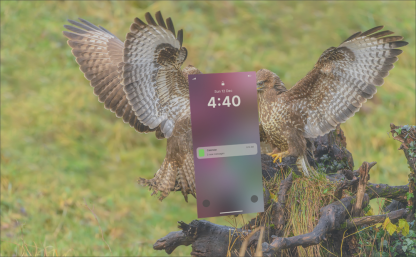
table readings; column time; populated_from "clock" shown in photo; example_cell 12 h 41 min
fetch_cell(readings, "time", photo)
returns 4 h 40 min
